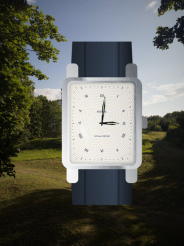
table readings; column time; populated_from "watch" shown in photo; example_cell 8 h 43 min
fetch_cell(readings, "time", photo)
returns 3 h 01 min
